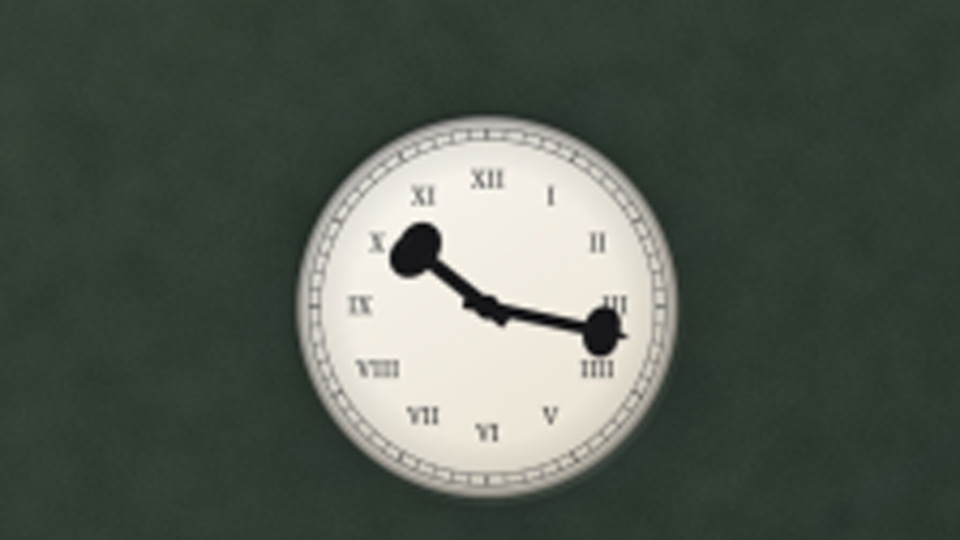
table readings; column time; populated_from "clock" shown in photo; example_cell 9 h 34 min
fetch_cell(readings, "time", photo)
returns 10 h 17 min
